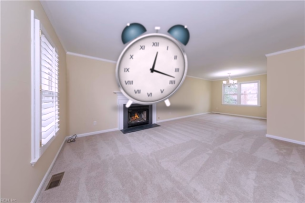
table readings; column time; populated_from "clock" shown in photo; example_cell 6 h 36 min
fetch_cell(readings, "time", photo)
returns 12 h 18 min
